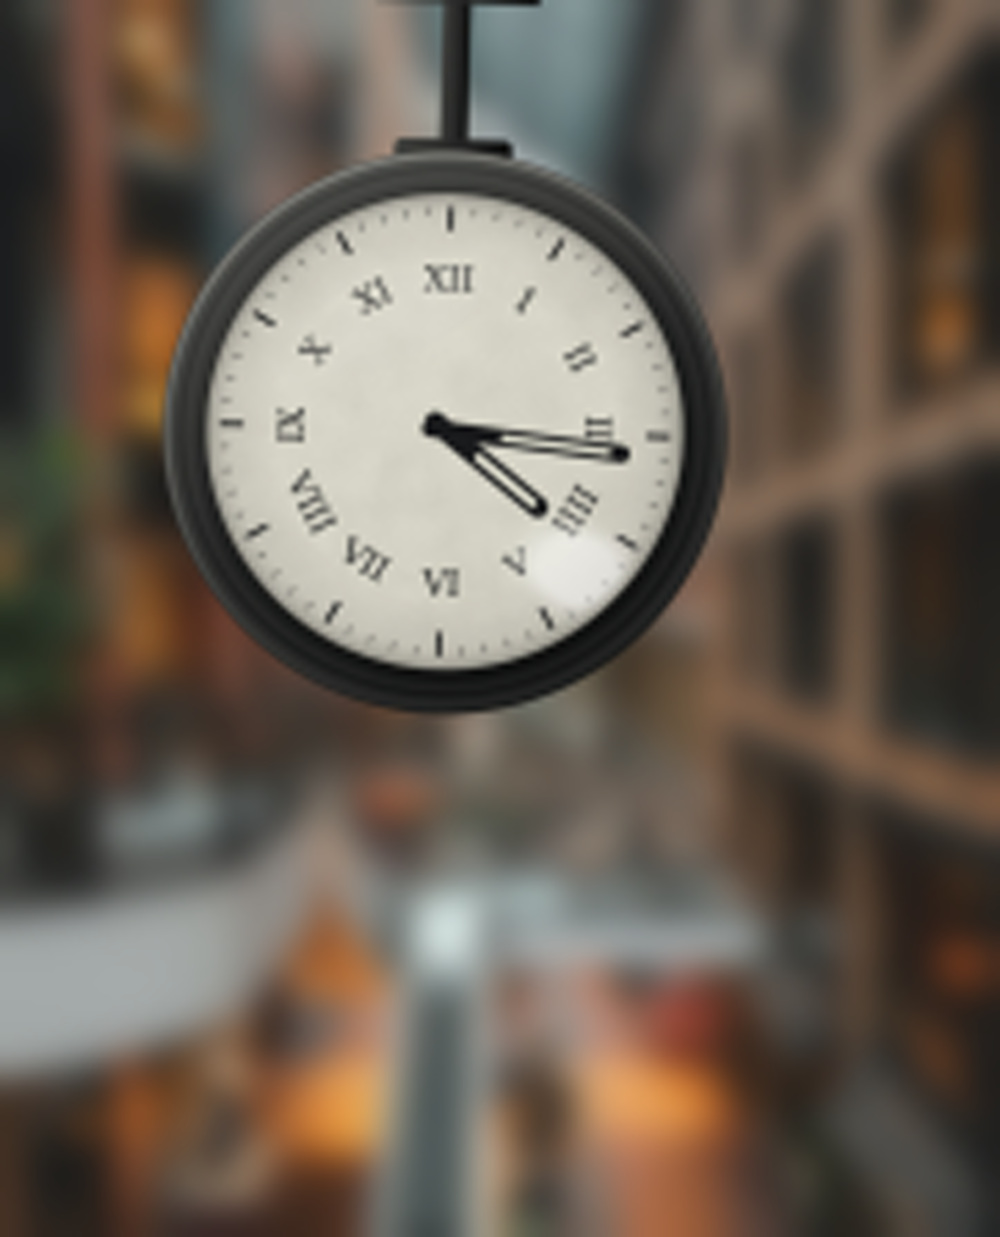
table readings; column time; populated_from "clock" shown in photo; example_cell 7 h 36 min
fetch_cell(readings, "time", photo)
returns 4 h 16 min
